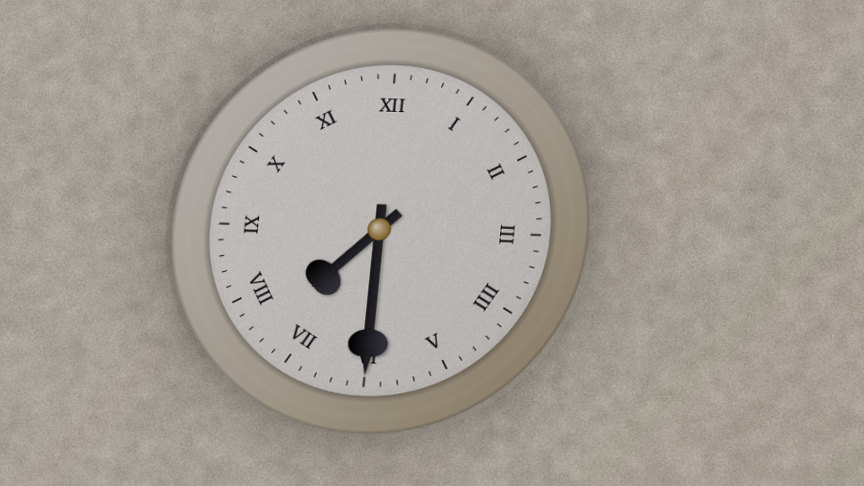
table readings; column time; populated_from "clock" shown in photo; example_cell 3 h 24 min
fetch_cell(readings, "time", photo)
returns 7 h 30 min
